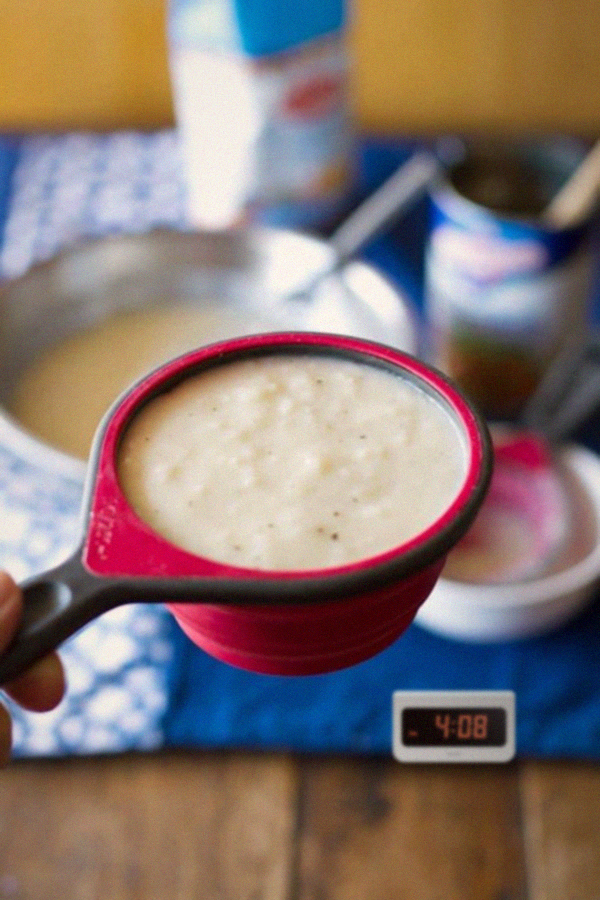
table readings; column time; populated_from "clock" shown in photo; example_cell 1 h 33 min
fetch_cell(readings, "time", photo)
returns 4 h 08 min
